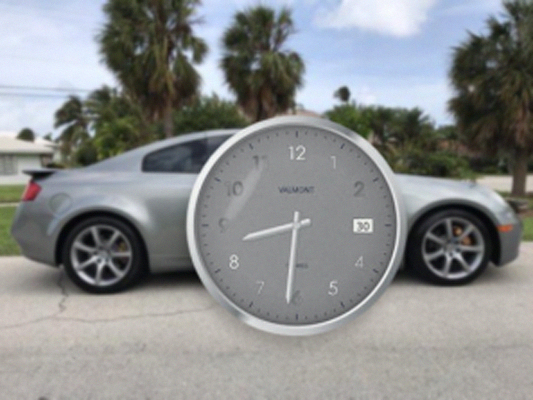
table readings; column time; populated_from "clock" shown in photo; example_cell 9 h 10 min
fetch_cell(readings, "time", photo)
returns 8 h 31 min
